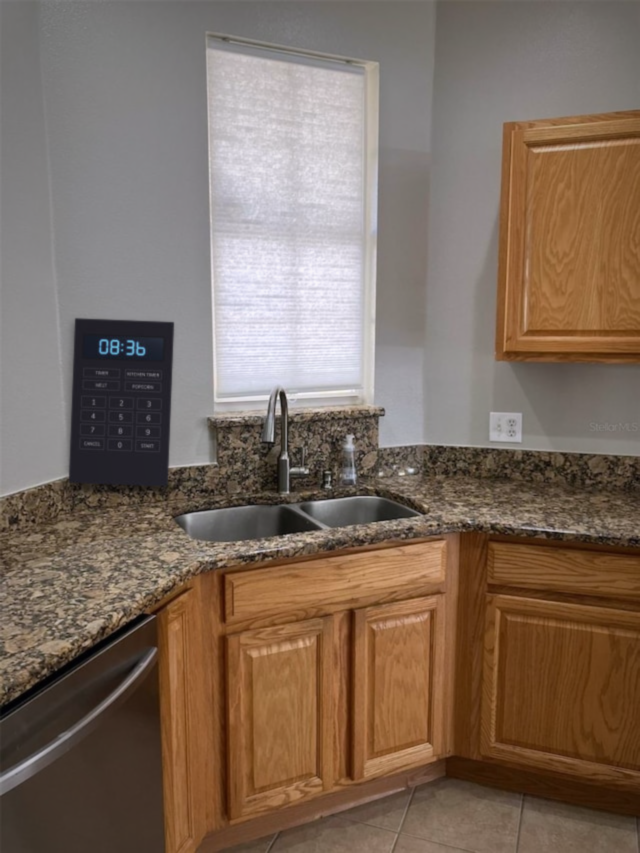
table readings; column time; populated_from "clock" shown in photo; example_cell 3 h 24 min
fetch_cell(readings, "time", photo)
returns 8 h 36 min
